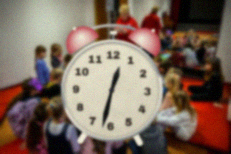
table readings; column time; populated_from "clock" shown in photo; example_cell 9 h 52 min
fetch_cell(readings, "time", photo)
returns 12 h 32 min
